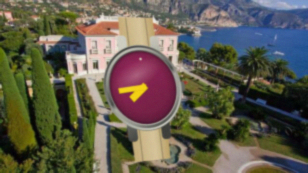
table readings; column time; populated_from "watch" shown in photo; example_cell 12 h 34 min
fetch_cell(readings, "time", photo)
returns 7 h 44 min
